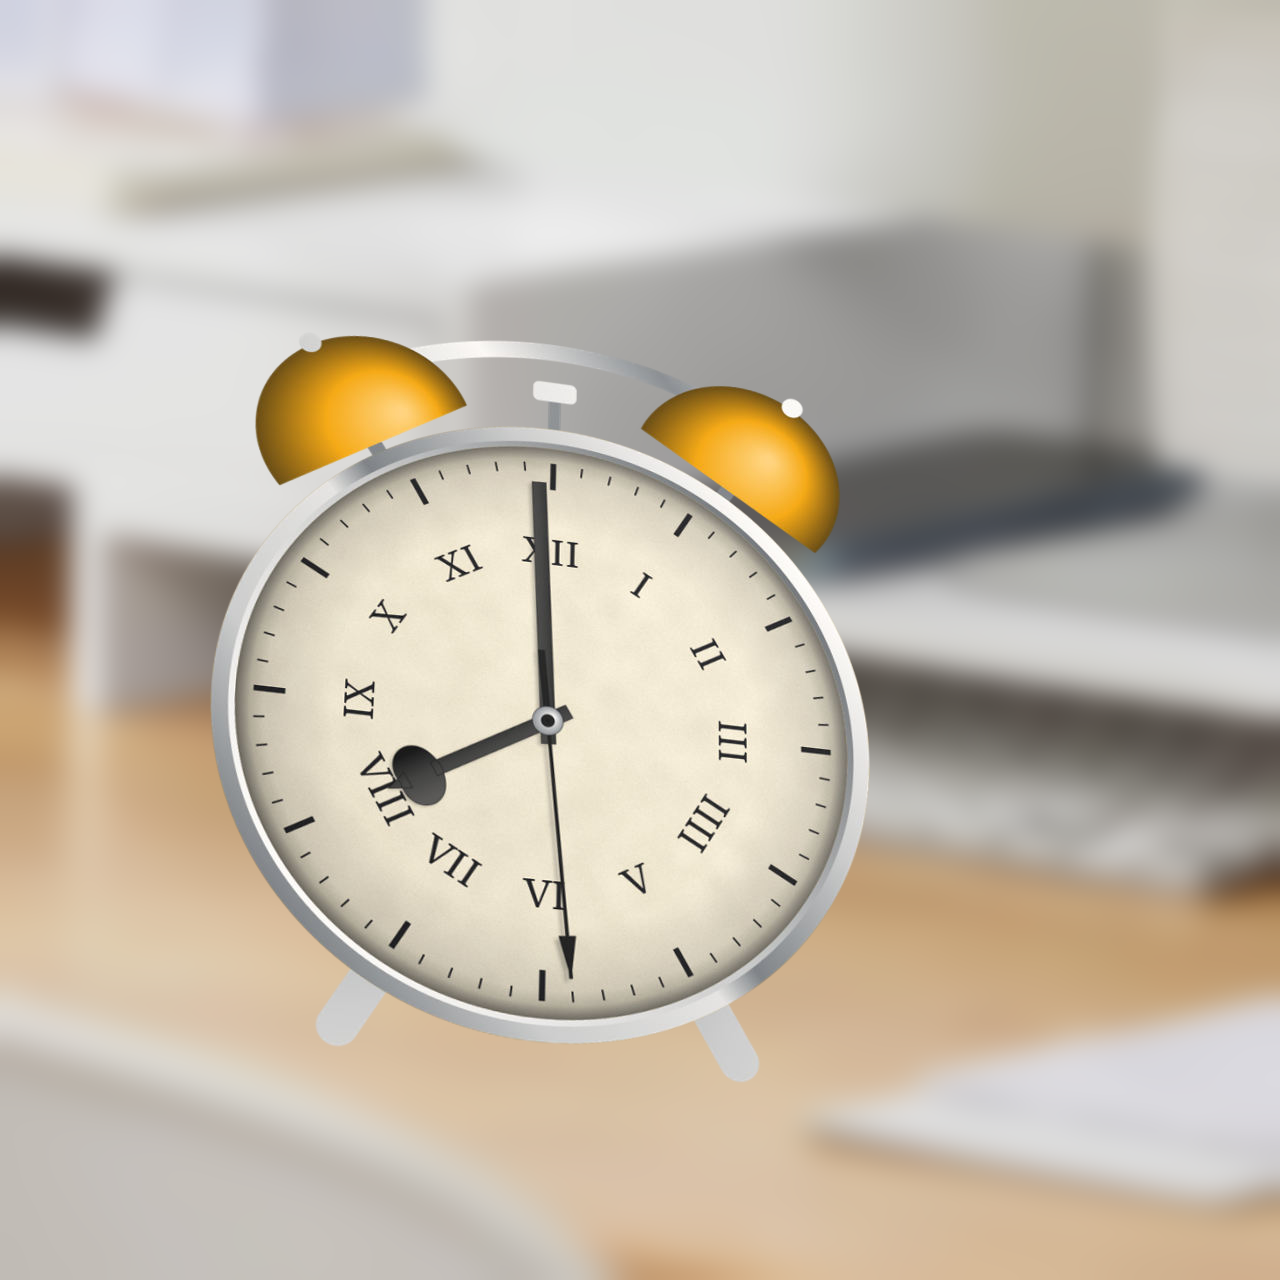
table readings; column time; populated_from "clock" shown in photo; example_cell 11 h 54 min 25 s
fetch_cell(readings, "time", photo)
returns 7 h 59 min 29 s
